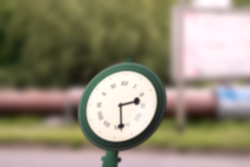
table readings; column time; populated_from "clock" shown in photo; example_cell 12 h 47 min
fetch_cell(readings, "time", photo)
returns 2 h 28 min
